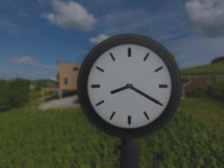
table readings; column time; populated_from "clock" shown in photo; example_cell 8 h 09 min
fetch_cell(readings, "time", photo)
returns 8 h 20 min
